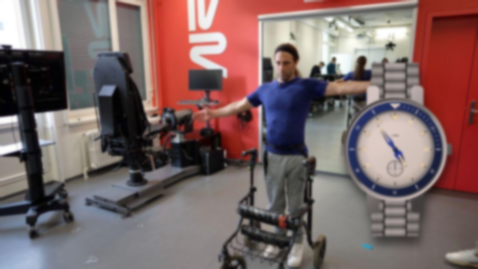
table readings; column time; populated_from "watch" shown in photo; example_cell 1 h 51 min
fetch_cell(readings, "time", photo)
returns 4 h 54 min
